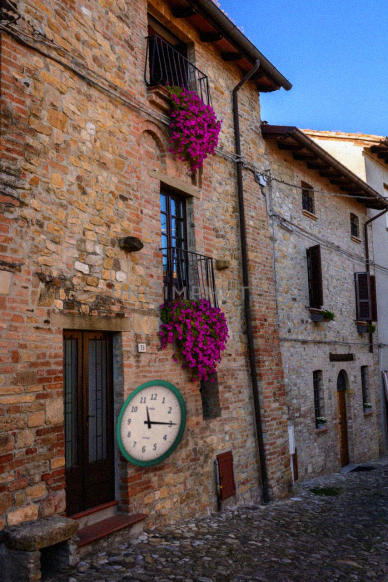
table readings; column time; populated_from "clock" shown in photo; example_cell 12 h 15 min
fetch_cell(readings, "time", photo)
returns 11 h 15 min
